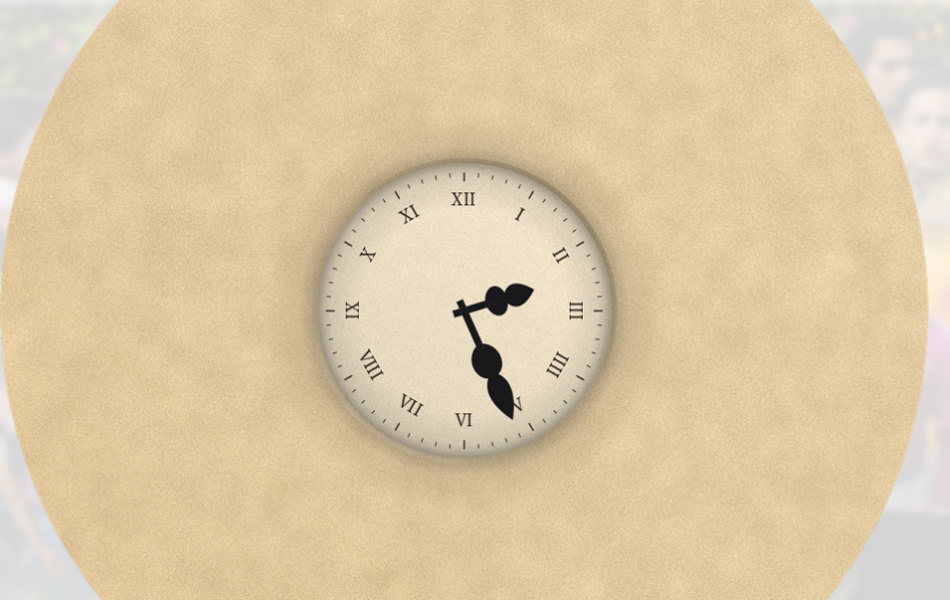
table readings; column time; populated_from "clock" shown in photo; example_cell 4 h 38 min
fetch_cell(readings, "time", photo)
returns 2 h 26 min
